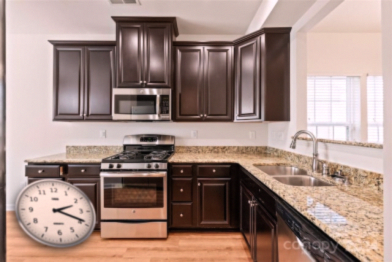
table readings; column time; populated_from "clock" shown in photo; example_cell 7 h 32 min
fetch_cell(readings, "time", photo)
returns 2 h 19 min
